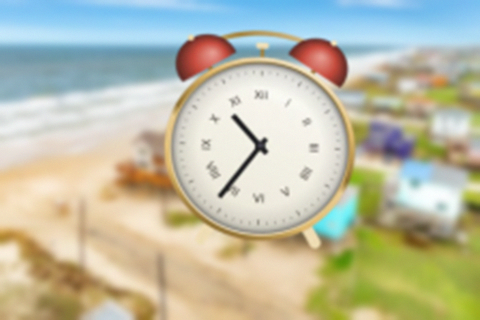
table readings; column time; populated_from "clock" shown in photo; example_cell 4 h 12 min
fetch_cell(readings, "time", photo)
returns 10 h 36 min
